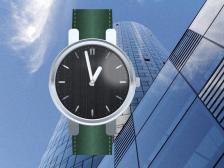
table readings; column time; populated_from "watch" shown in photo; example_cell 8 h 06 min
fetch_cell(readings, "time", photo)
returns 12 h 58 min
